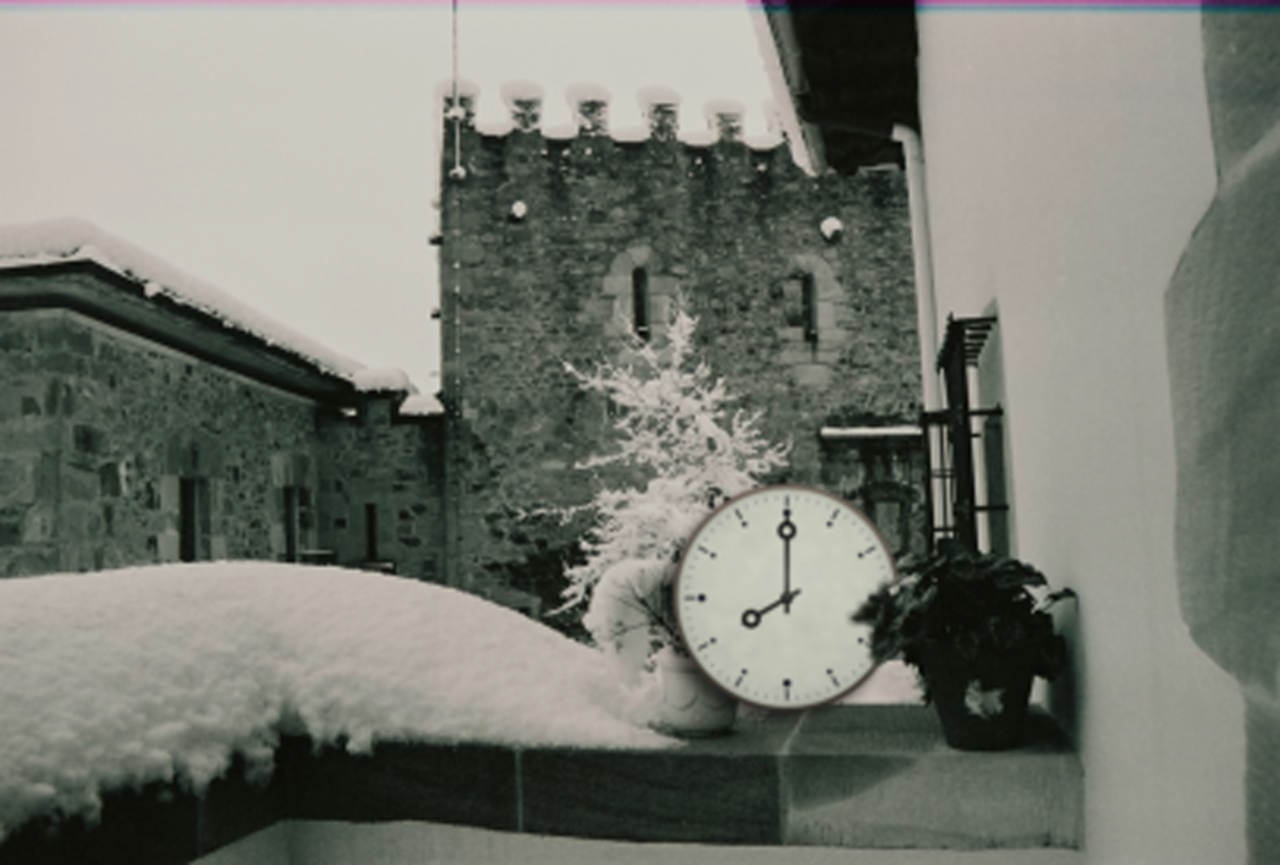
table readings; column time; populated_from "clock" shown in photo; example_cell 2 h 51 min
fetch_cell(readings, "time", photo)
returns 8 h 00 min
